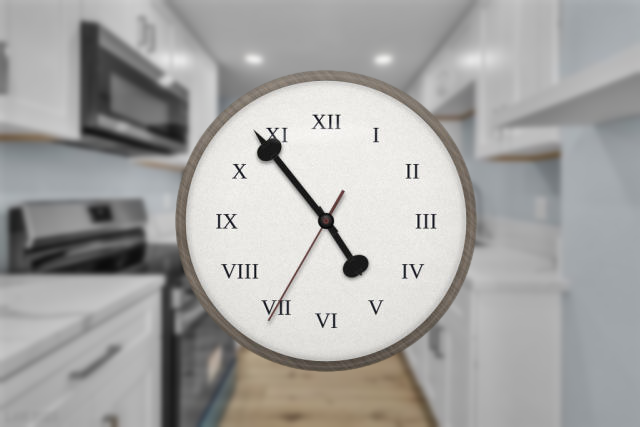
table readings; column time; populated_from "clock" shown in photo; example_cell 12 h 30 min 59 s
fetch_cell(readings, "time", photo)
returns 4 h 53 min 35 s
